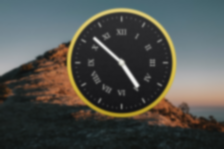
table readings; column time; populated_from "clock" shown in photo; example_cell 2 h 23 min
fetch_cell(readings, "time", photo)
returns 4 h 52 min
